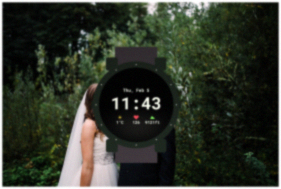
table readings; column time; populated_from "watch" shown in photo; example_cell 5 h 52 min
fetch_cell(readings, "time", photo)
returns 11 h 43 min
